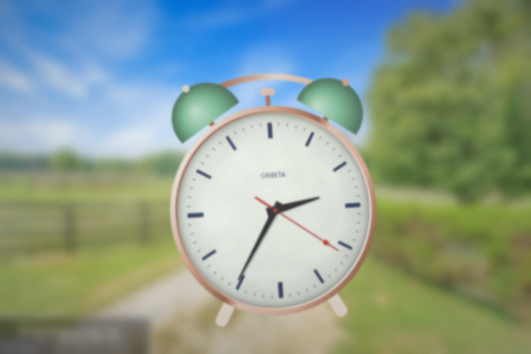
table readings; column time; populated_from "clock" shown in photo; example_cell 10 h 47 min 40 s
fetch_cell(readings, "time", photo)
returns 2 h 35 min 21 s
